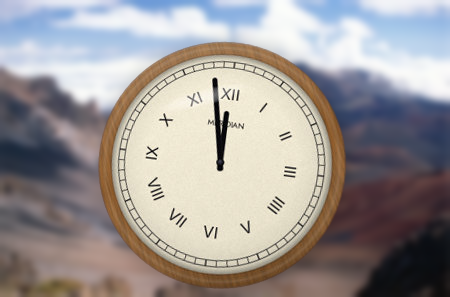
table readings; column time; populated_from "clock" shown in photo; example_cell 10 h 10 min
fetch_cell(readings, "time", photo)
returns 11 h 58 min
